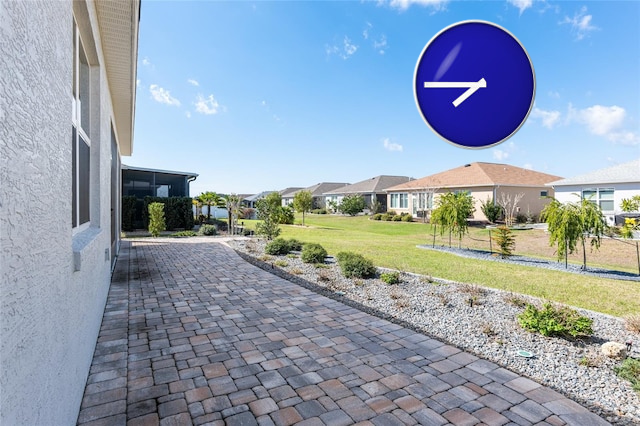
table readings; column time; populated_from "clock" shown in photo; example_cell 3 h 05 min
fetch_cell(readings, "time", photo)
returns 7 h 45 min
